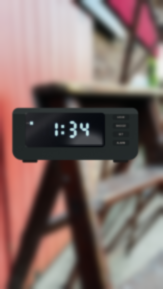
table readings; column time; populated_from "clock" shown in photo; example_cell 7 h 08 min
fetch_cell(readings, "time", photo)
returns 1 h 34 min
